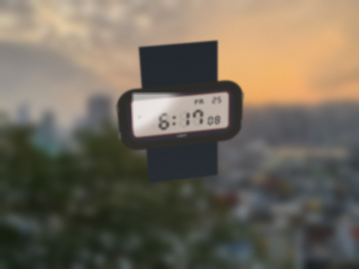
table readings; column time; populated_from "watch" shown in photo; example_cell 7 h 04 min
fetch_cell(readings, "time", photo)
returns 6 h 17 min
